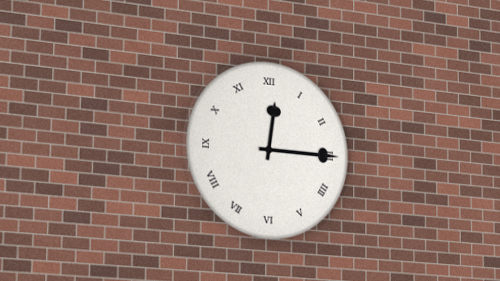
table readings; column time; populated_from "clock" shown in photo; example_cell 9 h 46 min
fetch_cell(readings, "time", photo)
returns 12 h 15 min
